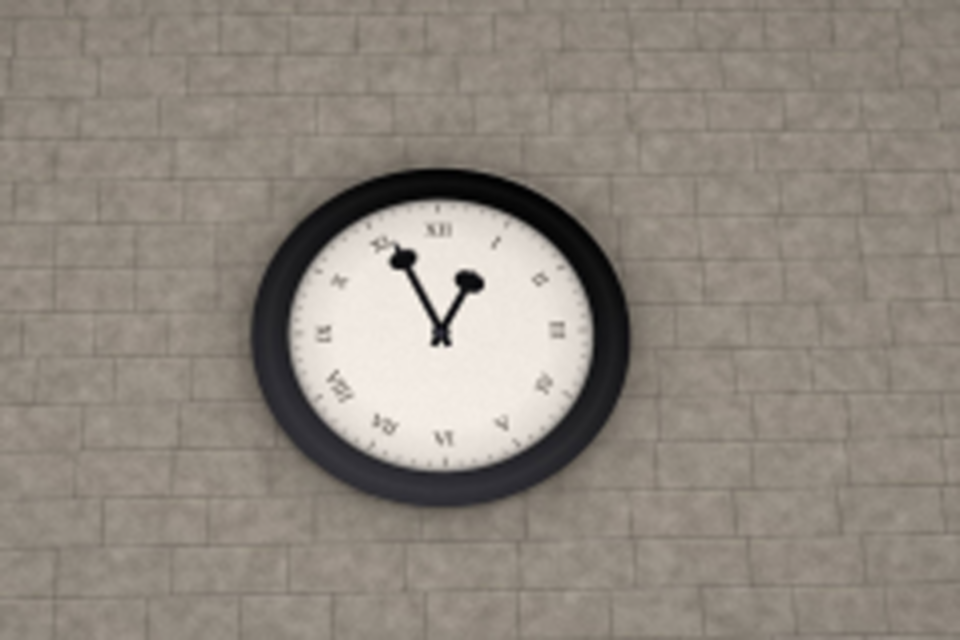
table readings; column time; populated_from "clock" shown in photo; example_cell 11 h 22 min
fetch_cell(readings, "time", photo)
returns 12 h 56 min
